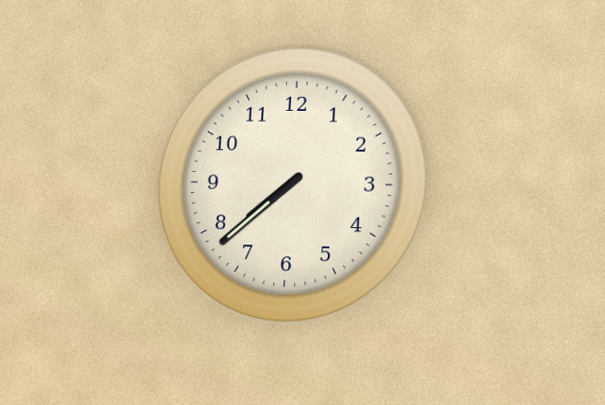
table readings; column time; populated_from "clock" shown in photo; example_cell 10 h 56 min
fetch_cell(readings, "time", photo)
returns 7 h 38 min
